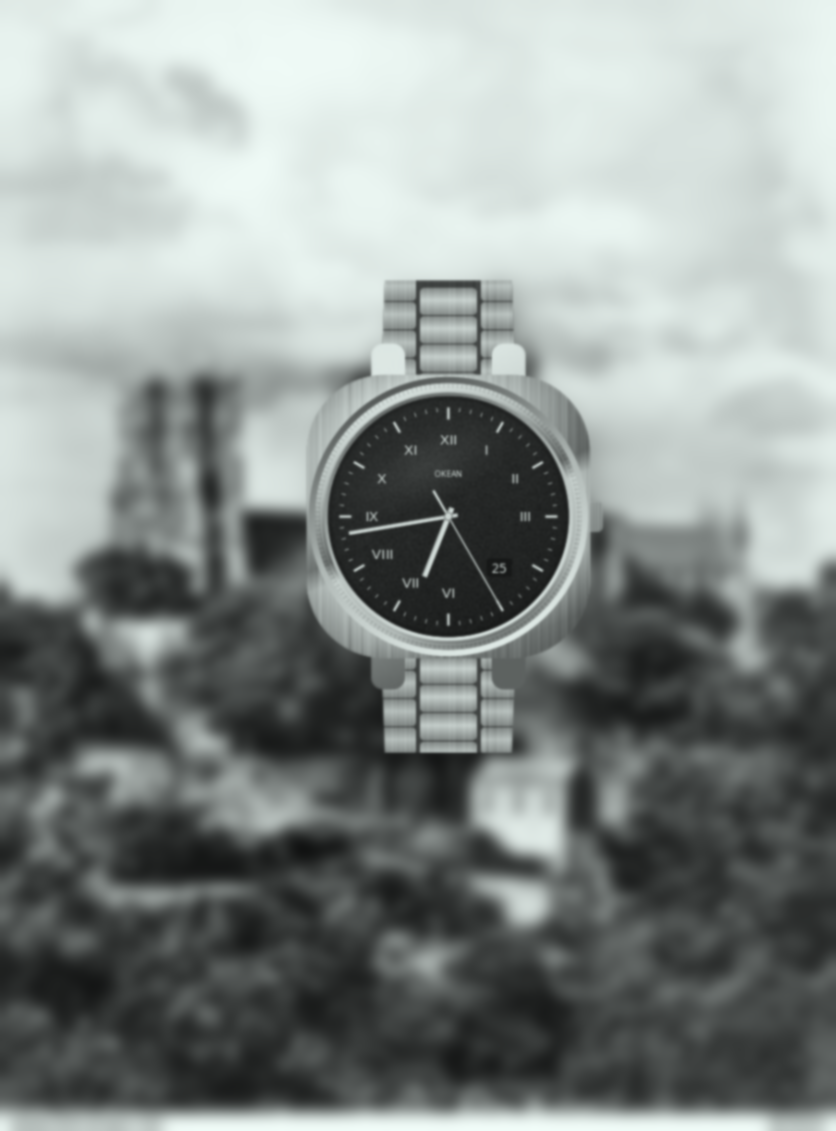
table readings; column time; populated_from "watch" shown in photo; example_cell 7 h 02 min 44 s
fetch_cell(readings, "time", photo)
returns 6 h 43 min 25 s
